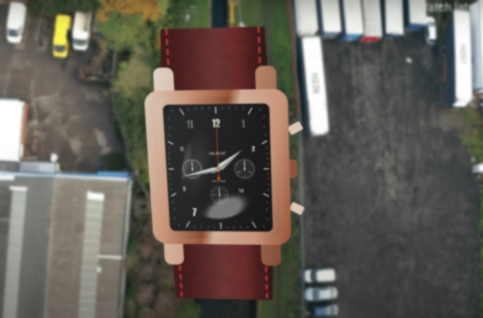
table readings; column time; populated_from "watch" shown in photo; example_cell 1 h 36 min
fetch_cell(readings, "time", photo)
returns 1 h 43 min
